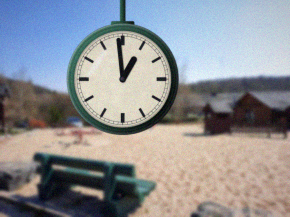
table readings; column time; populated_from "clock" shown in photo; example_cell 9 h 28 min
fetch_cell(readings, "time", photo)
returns 12 h 59 min
